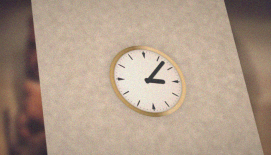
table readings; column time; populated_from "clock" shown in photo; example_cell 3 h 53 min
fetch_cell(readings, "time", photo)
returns 3 h 07 min
